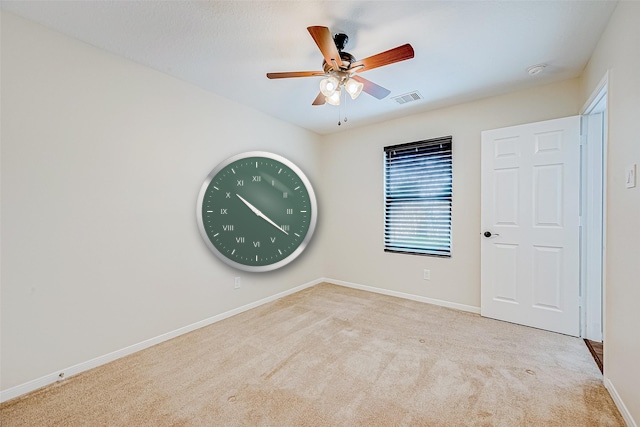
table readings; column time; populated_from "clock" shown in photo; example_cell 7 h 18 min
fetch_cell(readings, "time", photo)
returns 10 h 21 min
